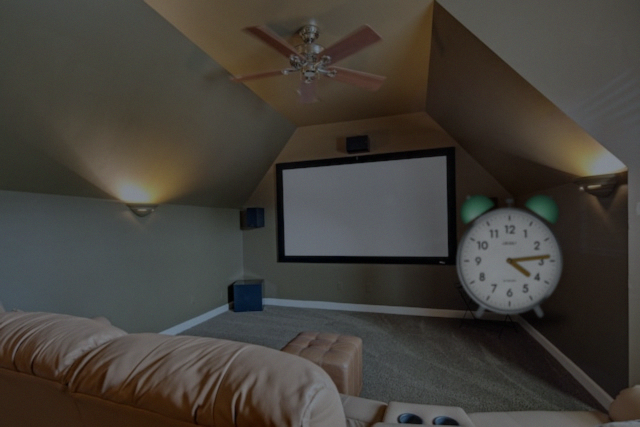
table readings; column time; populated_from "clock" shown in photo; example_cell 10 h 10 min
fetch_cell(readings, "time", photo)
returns 4 h 14 min
